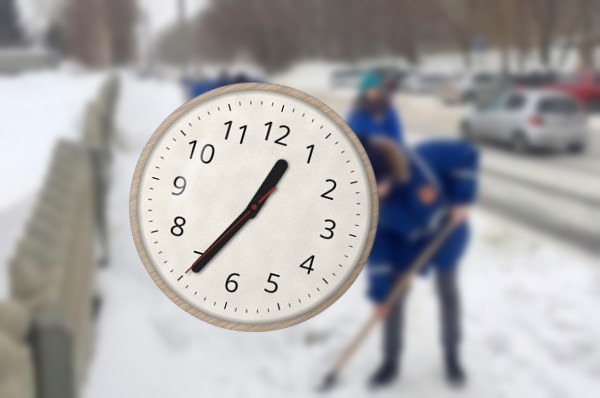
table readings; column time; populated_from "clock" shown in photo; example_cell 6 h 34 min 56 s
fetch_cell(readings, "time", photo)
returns 12 h 34 min 35 s
